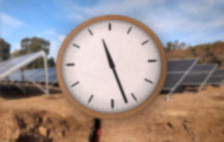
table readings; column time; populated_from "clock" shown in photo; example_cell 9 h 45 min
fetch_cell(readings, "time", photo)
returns 11 h 27 min
